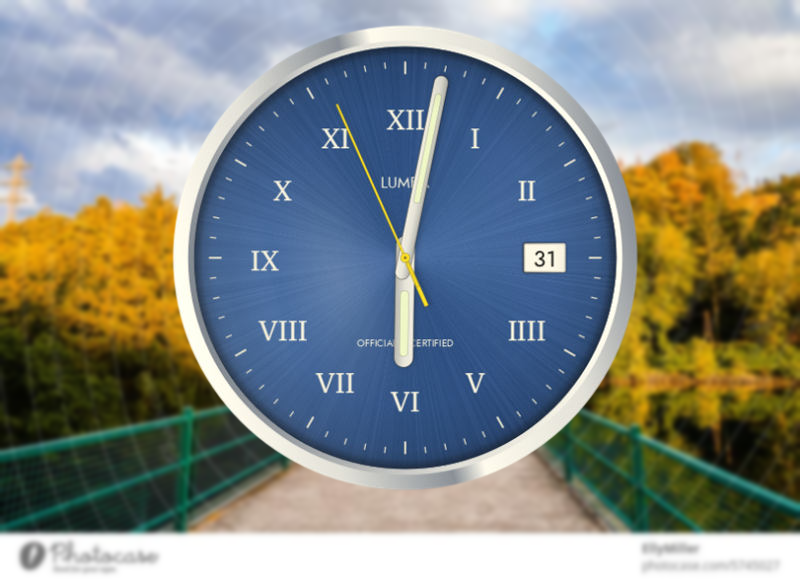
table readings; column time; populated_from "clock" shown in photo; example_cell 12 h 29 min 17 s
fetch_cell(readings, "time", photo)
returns 6 h 01 min 56 s
